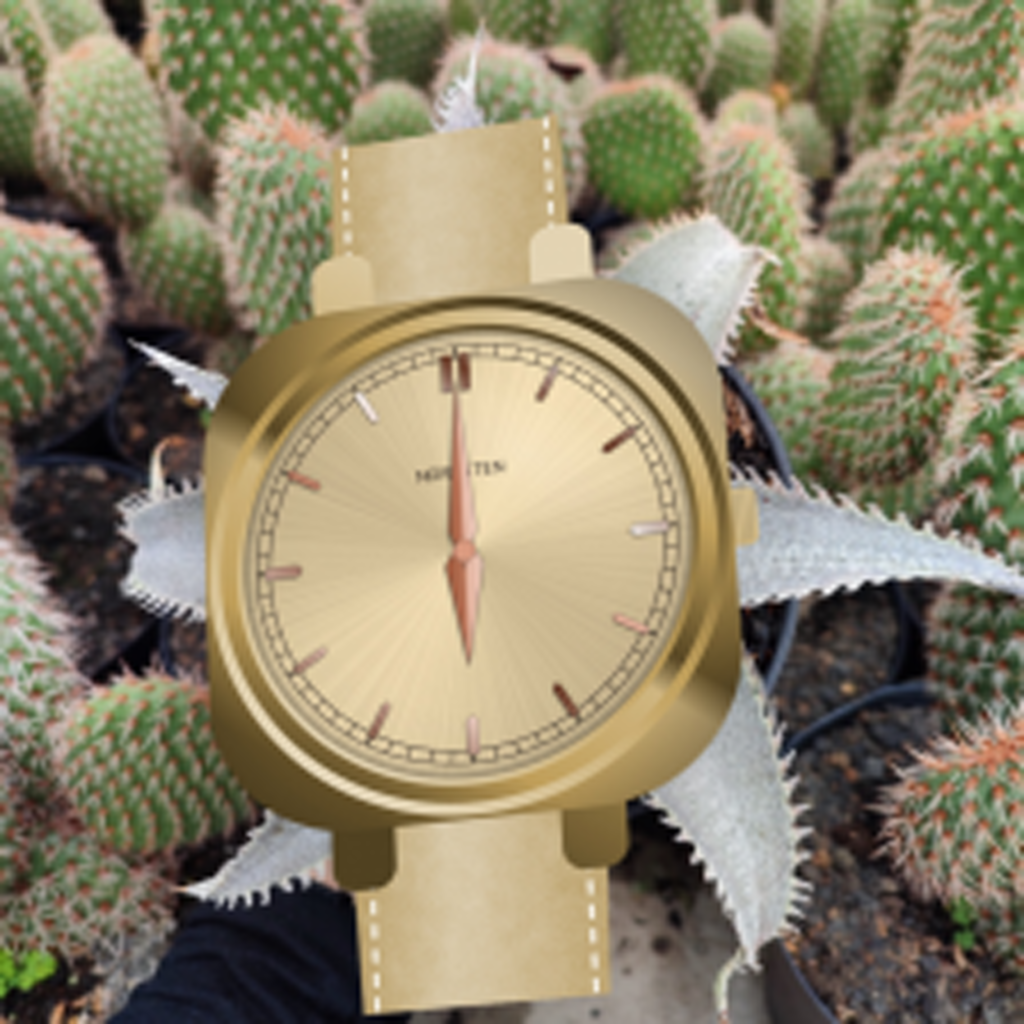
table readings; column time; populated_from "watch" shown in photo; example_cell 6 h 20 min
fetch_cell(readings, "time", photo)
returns 6 h 00 min
